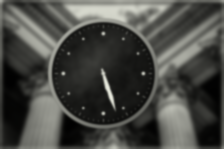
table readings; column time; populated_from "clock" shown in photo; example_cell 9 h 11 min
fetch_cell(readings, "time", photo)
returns 5 h 27 min
